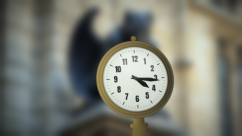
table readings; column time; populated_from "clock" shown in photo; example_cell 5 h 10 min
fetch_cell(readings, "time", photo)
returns 4 h 16 min
